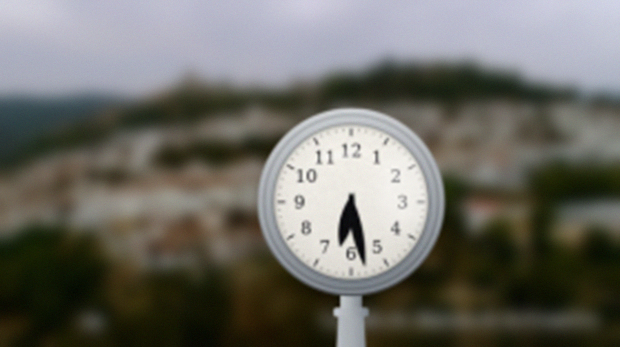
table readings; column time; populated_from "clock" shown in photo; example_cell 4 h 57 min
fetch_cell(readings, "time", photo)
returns 6 h 28 min
